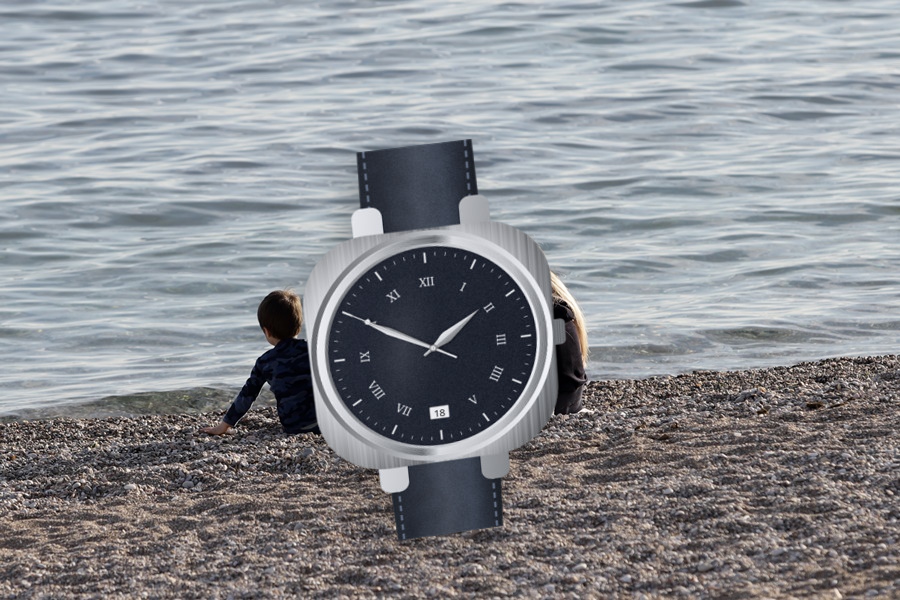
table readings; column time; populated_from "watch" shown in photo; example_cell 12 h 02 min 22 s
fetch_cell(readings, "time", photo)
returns 1 h 49 min 50 s
